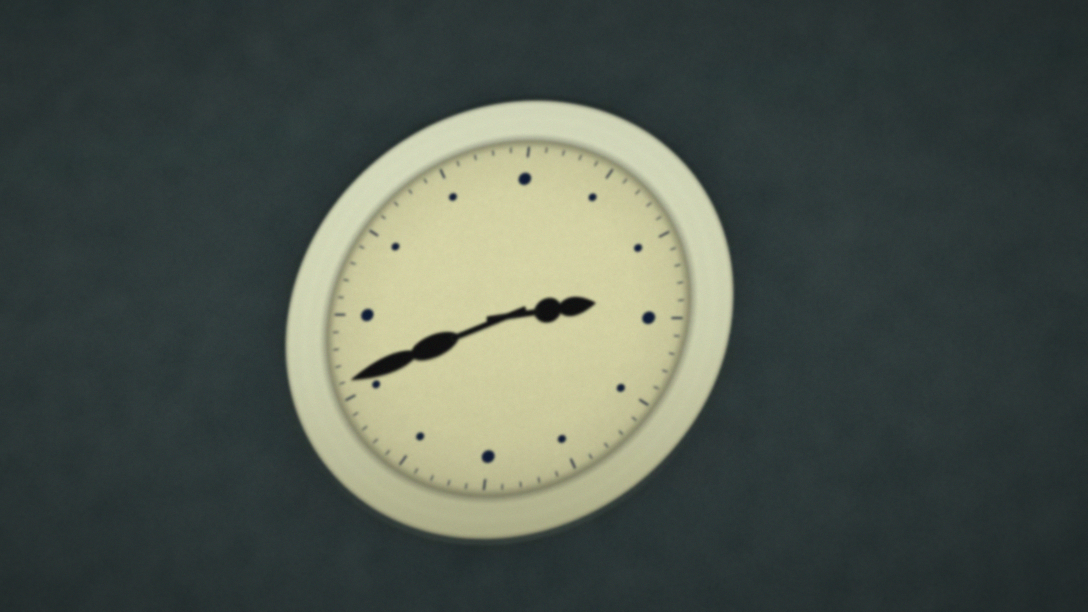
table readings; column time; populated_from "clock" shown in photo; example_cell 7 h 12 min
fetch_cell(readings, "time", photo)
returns 2 h 41 min
